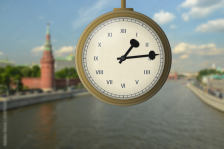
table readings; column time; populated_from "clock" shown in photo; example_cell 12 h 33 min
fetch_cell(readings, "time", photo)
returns 1 h 14 min
